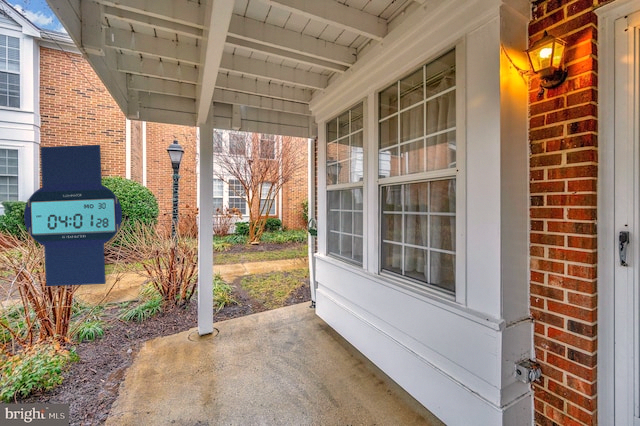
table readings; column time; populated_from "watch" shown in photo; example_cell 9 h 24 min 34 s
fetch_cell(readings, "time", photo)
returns 4 h 01 min 28 s
